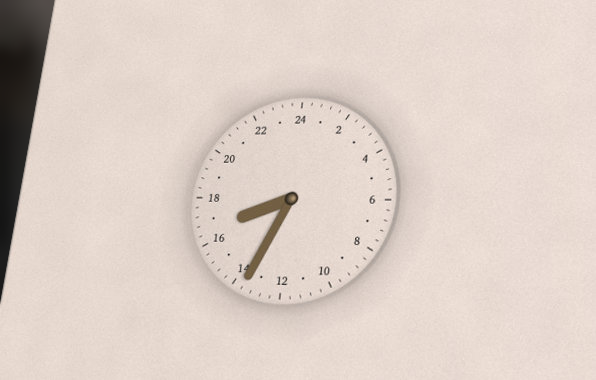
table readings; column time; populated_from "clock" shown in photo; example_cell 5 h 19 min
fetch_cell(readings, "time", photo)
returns 16 h 34 min
